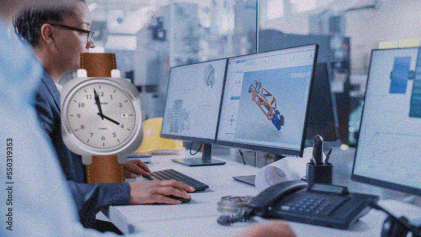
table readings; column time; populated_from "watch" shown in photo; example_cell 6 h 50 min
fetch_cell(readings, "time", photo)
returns 3 h 58 min
